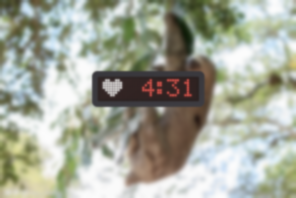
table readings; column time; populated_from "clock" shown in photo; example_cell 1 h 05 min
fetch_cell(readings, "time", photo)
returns 4 h 31 min
